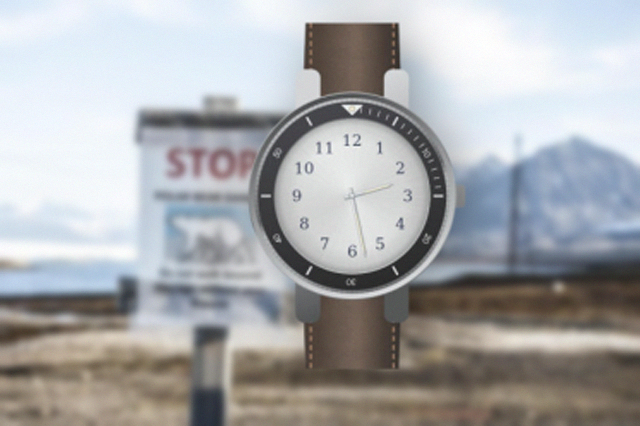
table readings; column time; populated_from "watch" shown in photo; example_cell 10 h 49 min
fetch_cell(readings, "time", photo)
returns 2 h 28 min
